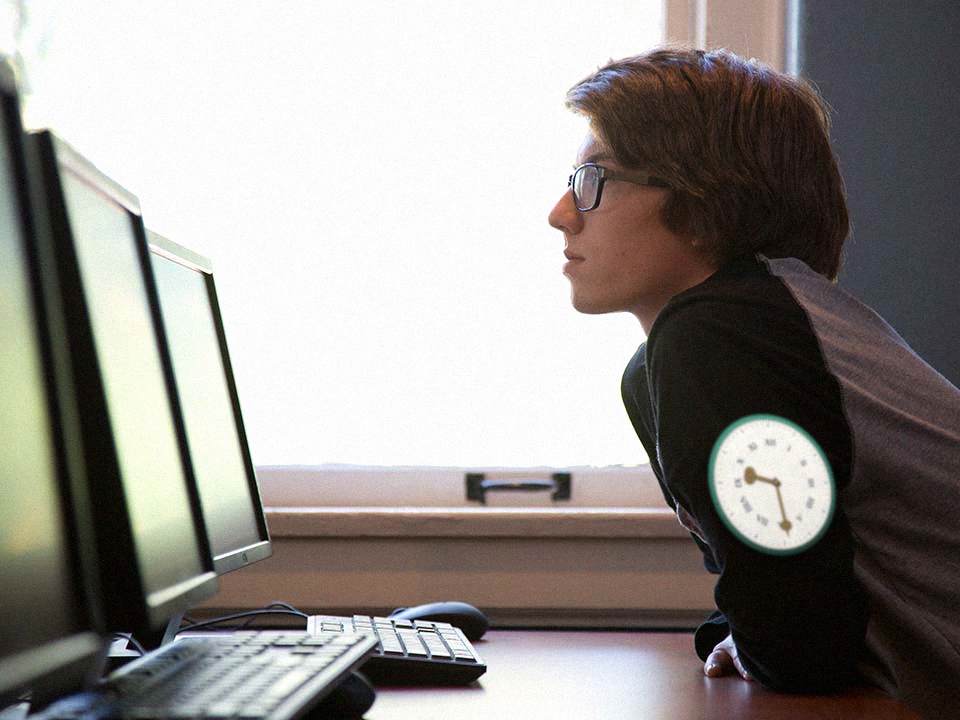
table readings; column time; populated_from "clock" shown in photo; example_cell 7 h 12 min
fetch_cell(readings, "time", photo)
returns 9 h 29 min
